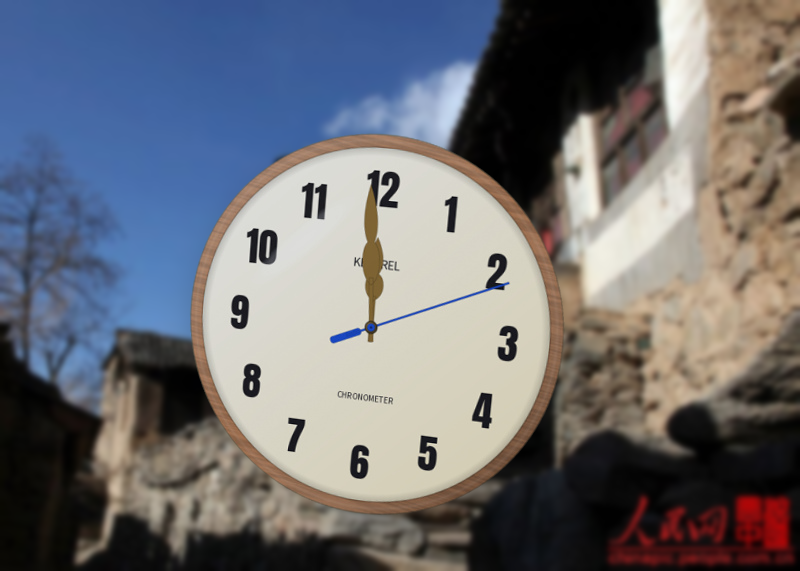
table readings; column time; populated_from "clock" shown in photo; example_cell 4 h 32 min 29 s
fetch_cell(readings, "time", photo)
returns 11 h 59 min 11 s
